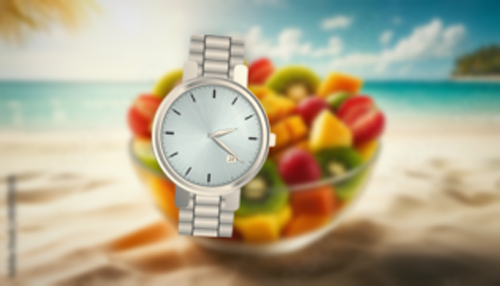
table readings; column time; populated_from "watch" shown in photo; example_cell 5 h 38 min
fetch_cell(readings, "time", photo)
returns 2 h 21 min
